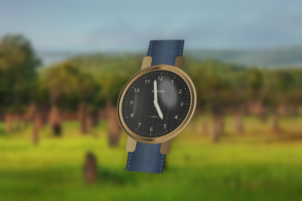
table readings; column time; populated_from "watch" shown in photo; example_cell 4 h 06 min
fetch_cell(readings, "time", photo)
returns 4 h 58 min
